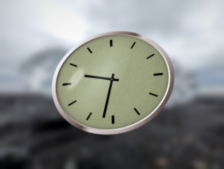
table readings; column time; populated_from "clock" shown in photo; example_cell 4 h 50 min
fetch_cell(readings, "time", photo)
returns 9 h 32 min
